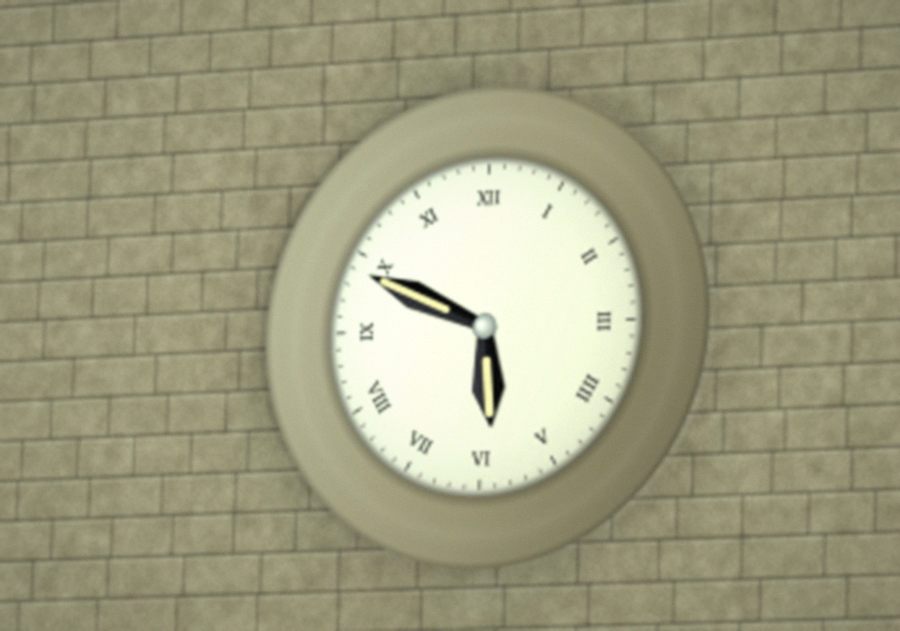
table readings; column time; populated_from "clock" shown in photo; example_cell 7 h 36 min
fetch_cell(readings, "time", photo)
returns 5 h 49 min
